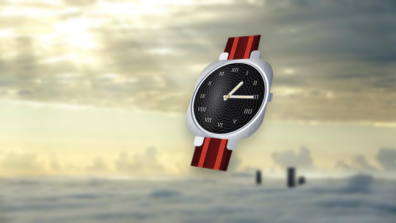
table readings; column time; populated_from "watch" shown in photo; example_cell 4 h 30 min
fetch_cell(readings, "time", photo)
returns 1 h 15 min
